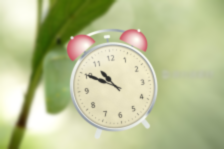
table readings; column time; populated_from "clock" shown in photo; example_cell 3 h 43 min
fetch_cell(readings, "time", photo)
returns 10 h 50 min
